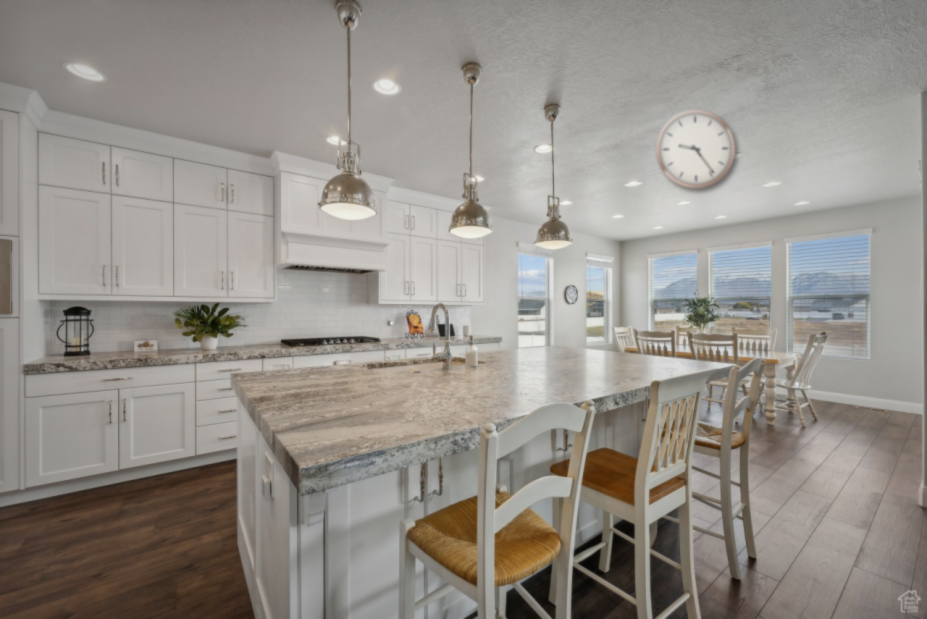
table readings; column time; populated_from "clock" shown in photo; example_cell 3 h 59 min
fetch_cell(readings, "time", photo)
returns 9 h 24 min
